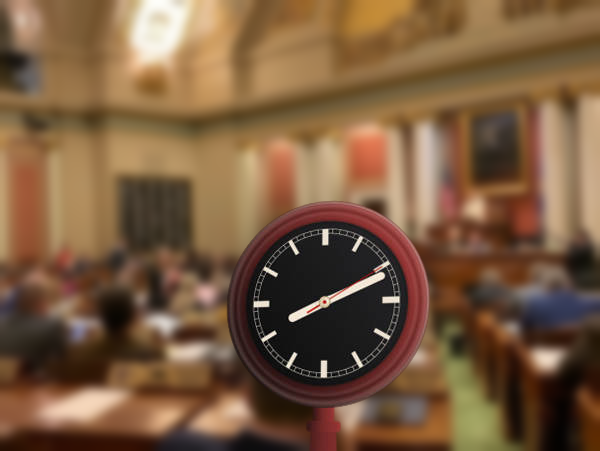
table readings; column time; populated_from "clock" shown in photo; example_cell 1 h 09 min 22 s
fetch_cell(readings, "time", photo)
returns 8 h 11 min 10 s
